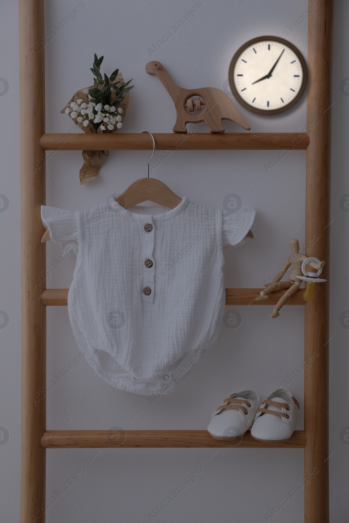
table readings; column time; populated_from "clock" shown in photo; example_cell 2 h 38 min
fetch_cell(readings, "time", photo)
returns 8 h 05 min
